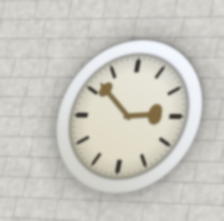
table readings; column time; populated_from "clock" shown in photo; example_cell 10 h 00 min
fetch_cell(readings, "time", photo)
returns 2 h 52 min
